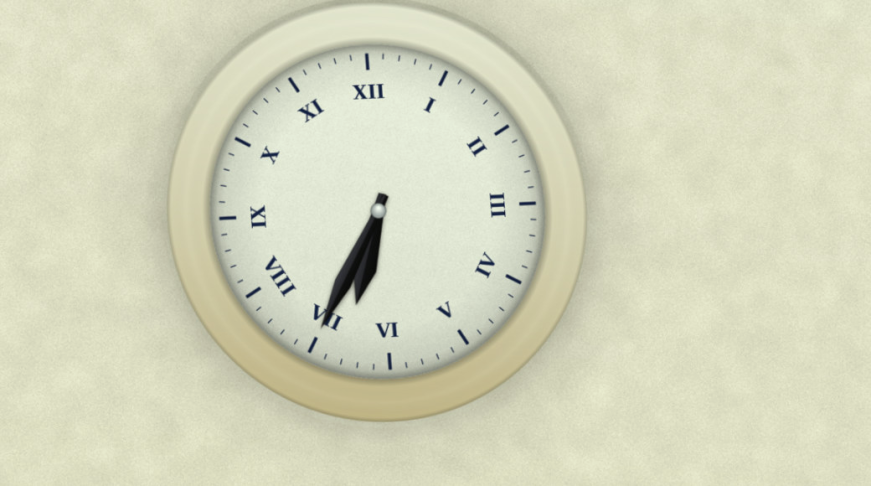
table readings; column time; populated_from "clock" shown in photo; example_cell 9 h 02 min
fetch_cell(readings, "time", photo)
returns 6 h 35 min
